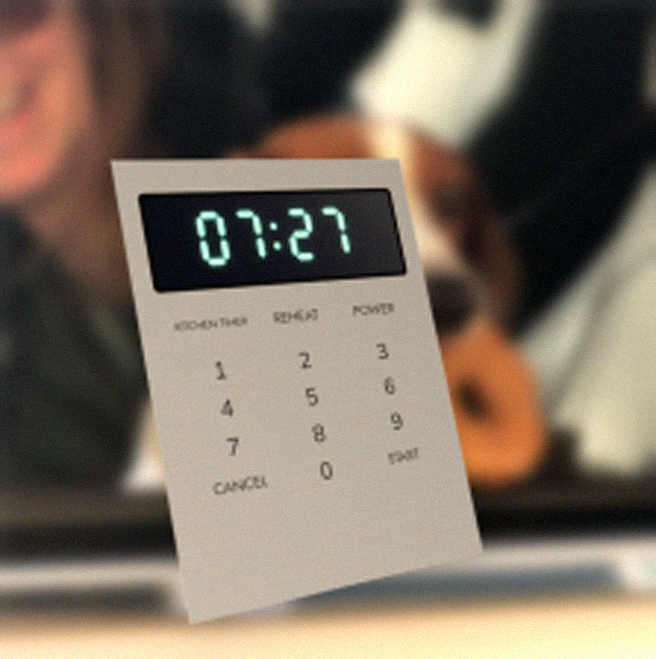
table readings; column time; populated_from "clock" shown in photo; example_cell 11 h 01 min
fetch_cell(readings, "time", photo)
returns 7 h 27 min
